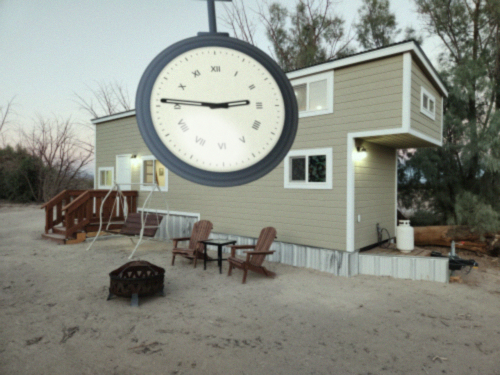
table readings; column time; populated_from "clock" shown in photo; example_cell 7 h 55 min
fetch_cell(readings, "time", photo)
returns 2 h 46 min
